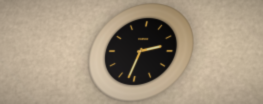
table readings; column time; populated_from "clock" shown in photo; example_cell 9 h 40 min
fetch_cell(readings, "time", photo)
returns 2 h 32 min
